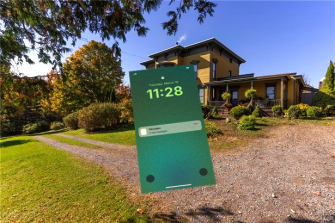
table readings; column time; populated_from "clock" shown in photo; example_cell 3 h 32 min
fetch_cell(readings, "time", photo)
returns 11 h 28 min
